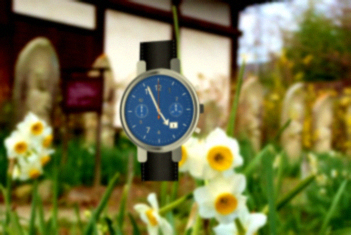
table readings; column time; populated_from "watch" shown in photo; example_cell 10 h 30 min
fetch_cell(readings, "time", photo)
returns 4 h 56 min
